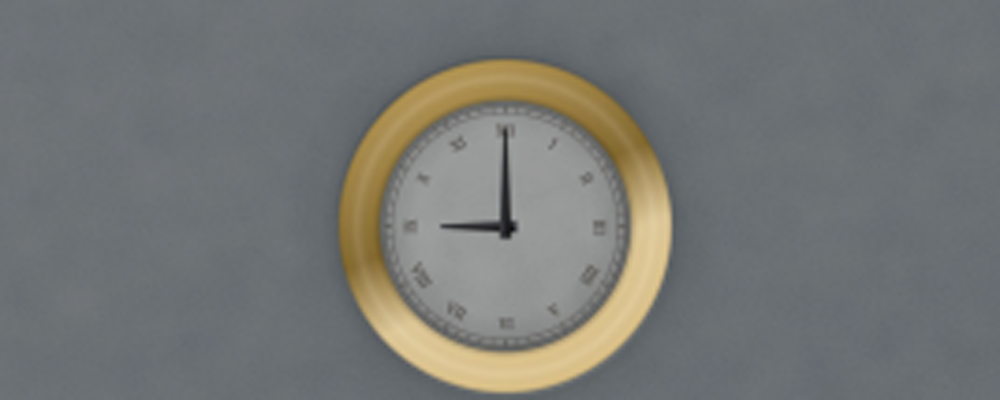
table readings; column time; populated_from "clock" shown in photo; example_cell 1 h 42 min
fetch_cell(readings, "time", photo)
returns 9 h 00 min
